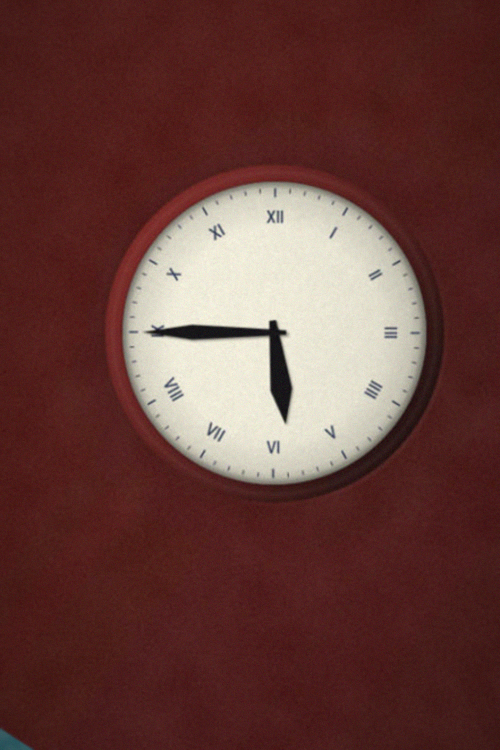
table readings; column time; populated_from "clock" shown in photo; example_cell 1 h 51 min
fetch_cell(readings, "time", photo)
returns 5 h 45 min
